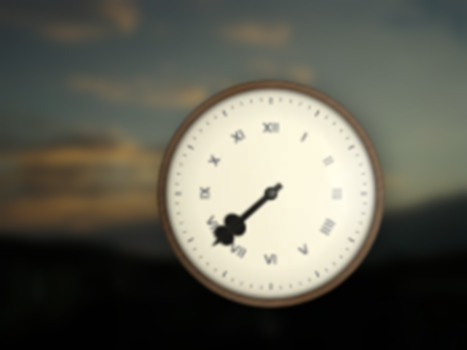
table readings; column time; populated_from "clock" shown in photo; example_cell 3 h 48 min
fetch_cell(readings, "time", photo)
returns 7 h 38 min
